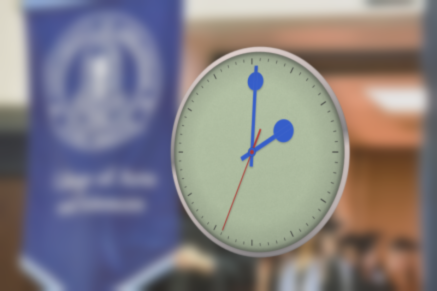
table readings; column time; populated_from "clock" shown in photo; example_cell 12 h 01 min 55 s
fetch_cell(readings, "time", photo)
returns 2 h 00 min 34 s
